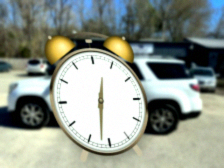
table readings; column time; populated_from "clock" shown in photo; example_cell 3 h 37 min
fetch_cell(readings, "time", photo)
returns 12 h 32 min
